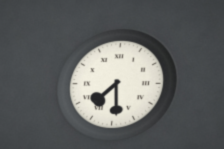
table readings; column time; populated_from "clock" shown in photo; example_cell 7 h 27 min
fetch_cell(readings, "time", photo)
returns 7 h 29 min
